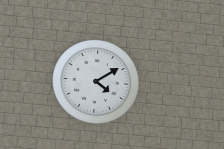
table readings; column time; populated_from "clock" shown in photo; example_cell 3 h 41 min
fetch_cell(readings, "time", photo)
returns 4 h 09 min
